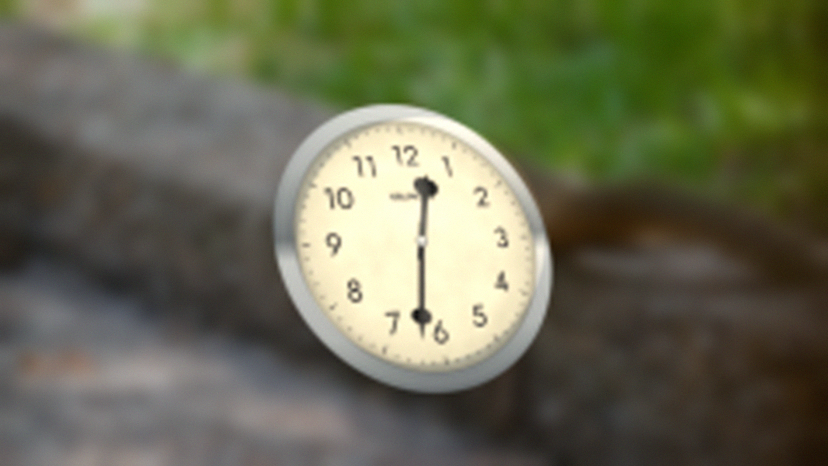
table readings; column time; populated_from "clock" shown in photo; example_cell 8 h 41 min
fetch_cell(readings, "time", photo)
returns 12 h 32 min
